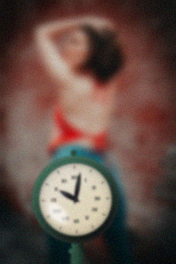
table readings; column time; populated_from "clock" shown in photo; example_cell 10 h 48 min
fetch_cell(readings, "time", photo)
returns 10 h 02 min
